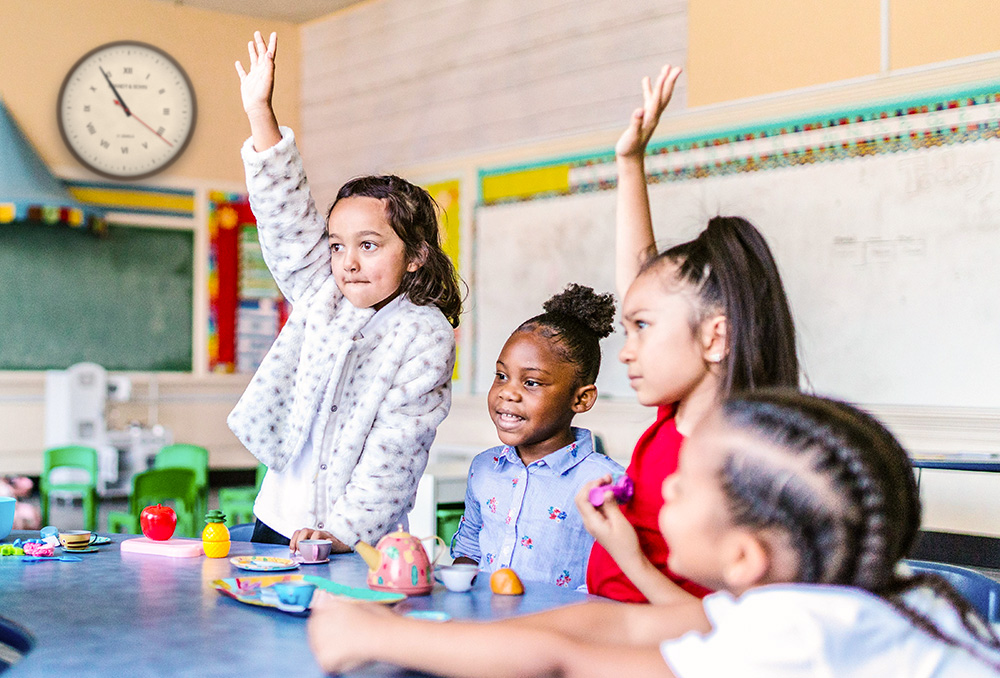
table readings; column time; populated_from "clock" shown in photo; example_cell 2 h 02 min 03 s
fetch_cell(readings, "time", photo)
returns 10 h 54 min 21 s
